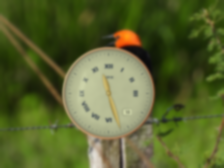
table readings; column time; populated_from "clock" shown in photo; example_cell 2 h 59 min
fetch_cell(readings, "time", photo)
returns 11 h 27 min
